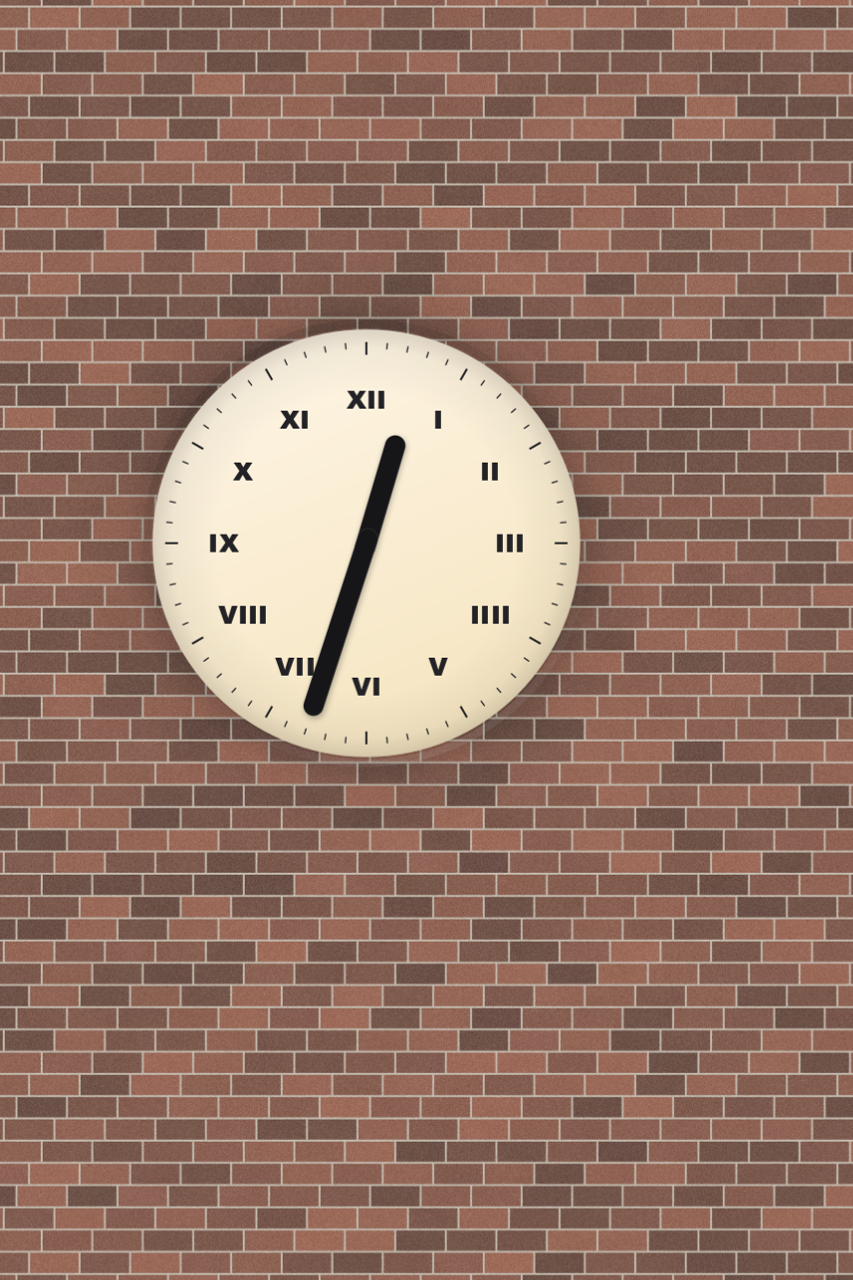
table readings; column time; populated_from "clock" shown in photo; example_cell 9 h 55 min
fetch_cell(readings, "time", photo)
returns 12 h 33 min
